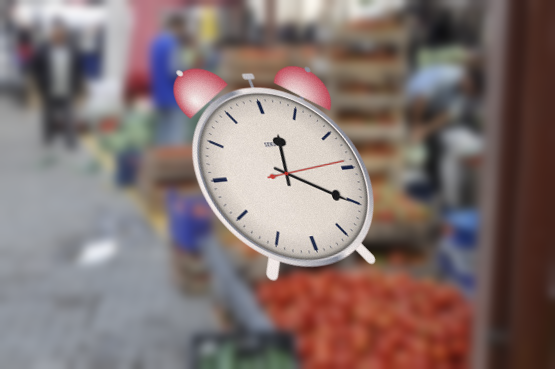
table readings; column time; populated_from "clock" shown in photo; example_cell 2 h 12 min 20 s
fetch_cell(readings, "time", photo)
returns 12 h 20 min 14 s
